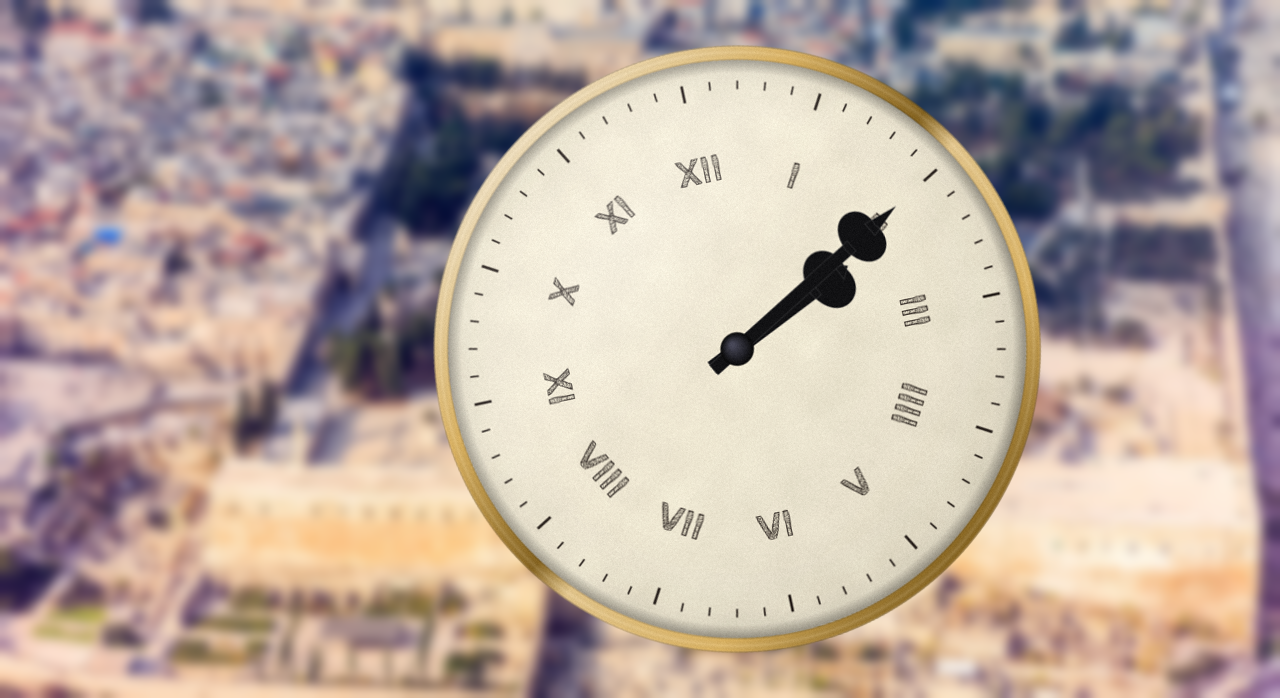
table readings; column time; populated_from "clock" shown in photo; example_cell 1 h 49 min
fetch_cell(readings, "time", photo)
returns 2 h 10 min
